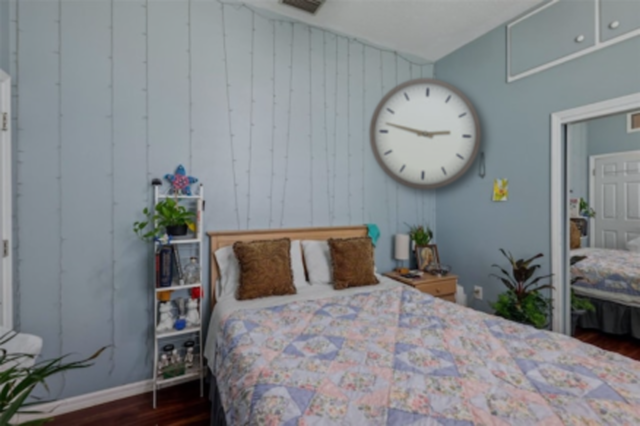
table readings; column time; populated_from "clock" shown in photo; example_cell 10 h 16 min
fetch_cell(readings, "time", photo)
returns 2 h 47 min
